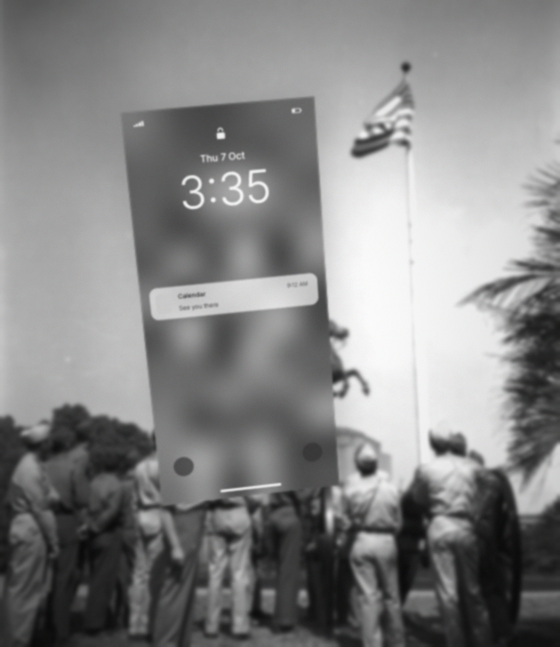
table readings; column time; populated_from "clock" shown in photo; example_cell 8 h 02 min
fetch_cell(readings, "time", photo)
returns 3 h 35 min
